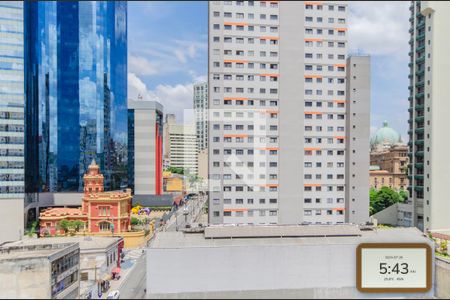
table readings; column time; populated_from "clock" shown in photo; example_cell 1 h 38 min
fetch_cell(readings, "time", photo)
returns 5 h 43 min
